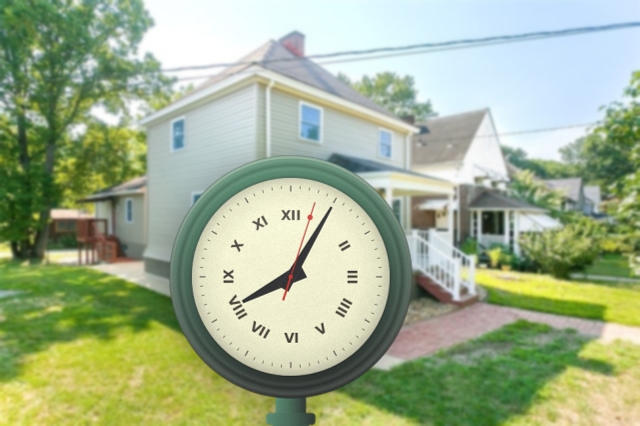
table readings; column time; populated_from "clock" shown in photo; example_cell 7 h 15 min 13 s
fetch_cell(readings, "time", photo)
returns 8 h 05 min 03 s
